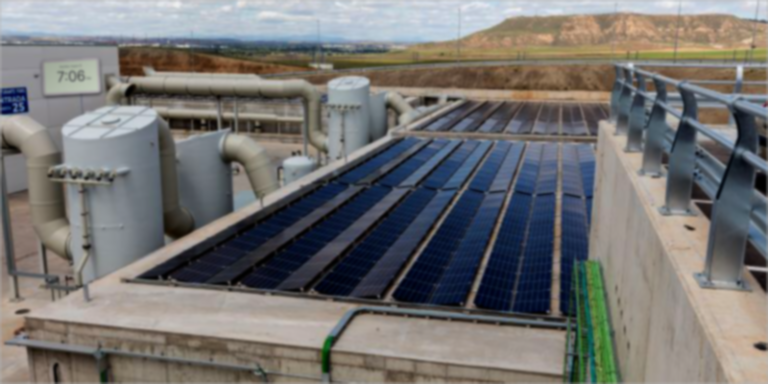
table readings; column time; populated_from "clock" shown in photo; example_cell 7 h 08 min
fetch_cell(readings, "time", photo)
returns 7 h 06 min
